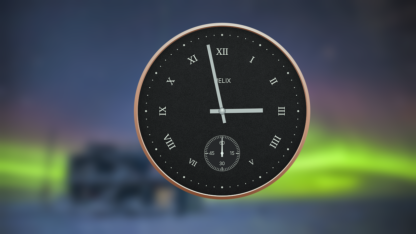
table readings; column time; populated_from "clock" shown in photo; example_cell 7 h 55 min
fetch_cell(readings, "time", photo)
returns 2 h 58 min
